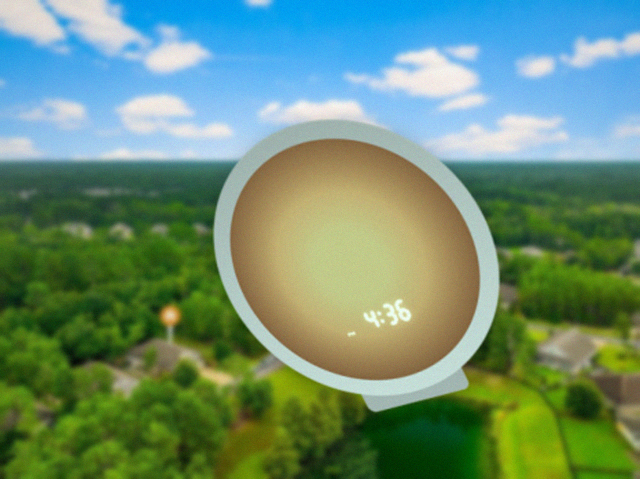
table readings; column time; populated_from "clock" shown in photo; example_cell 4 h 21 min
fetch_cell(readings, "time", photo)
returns 4 h 36 min
